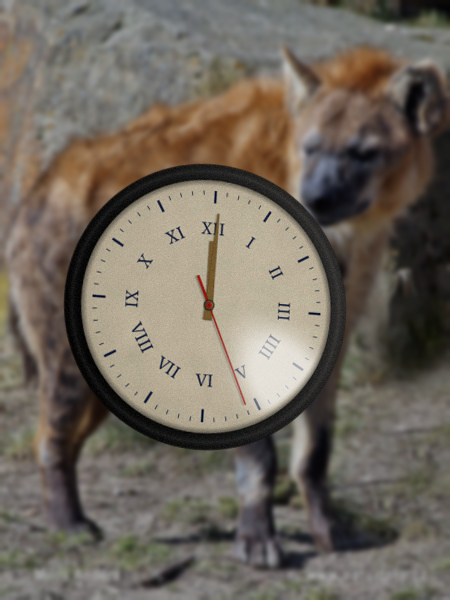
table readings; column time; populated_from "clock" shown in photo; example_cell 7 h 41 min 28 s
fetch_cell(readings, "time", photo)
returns 12 h 00 min 26 s
